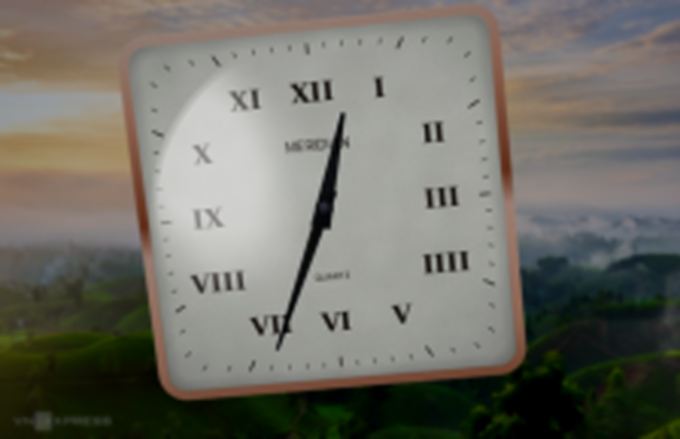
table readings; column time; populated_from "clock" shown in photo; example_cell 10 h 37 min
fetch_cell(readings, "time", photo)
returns 12 h 34 min
